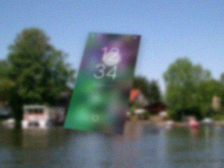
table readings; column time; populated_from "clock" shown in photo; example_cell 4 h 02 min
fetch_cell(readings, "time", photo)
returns 12 h 34 min
